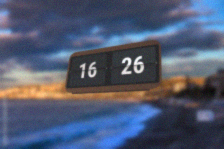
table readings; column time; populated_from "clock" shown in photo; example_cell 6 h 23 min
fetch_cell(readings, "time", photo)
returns 16 h 26 min
